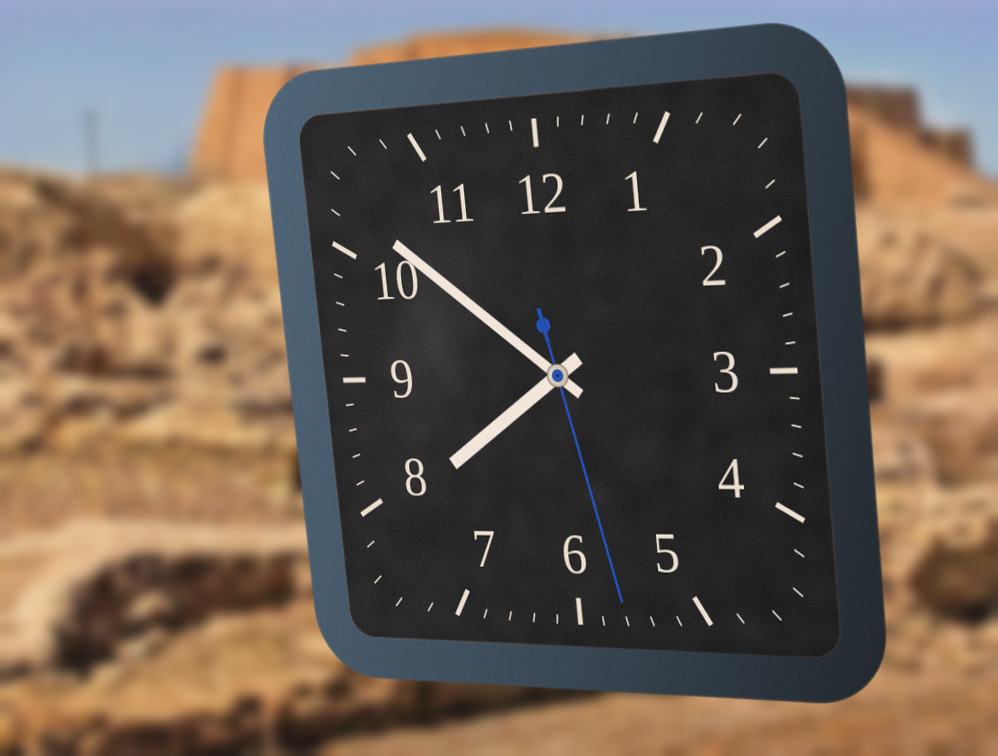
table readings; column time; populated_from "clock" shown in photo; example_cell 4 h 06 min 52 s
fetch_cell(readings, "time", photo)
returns 7 h 51 min 28 s
